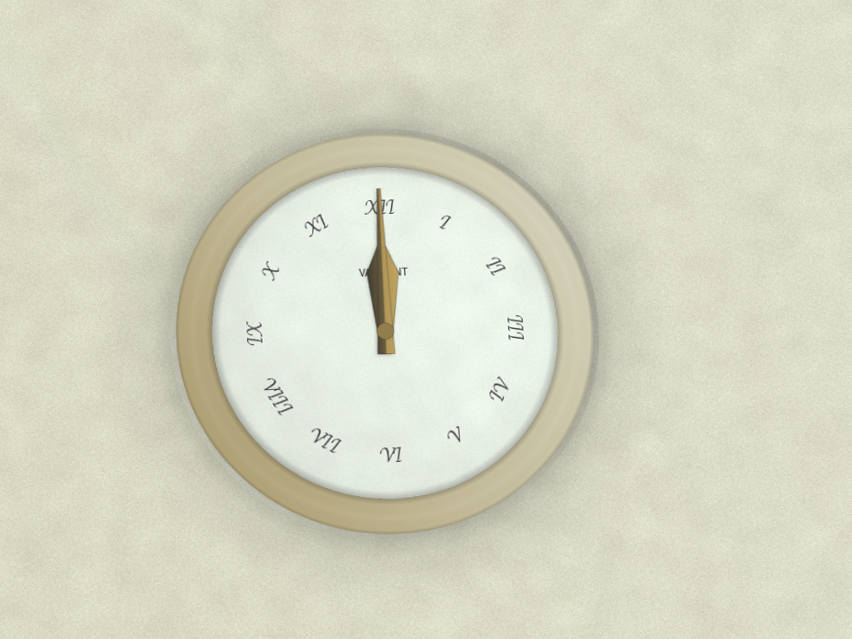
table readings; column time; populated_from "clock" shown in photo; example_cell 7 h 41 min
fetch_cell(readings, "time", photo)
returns 12 h 00 min
